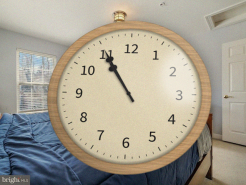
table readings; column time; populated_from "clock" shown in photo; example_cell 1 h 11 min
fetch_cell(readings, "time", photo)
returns 10 h 55 min
